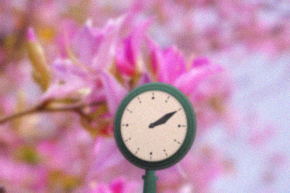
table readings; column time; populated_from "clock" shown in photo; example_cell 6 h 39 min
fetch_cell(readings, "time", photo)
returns 2 h 10 min
